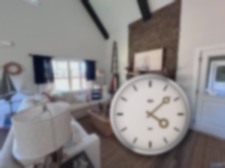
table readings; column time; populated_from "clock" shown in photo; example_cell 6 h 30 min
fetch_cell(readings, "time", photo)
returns 4 h 08 min
